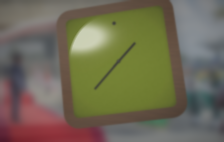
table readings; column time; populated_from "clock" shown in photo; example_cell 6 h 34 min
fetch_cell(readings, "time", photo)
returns 1 h 38 min
